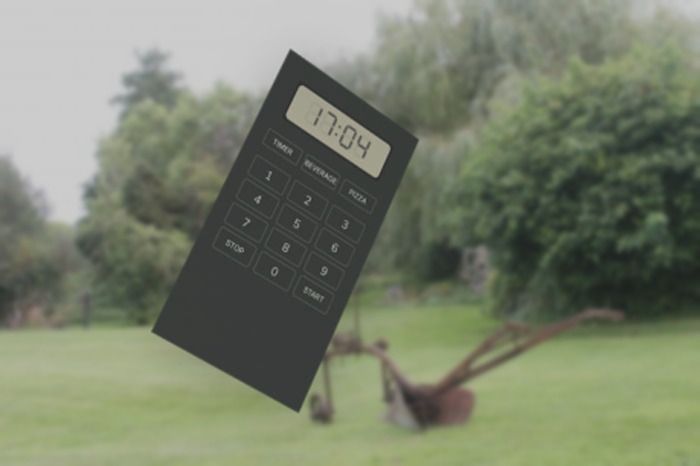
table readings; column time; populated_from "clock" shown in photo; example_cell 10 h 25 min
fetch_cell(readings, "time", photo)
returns 17 h 04 min
